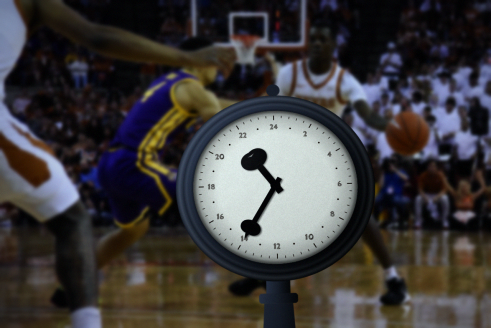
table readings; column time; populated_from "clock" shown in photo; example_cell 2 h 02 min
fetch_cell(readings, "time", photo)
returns 21 h 35 min
